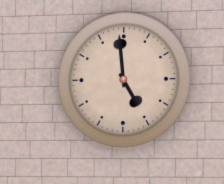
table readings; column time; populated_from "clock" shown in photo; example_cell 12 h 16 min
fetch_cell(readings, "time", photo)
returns 4 h 59 min
